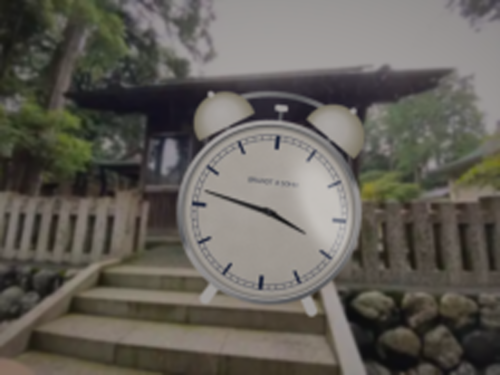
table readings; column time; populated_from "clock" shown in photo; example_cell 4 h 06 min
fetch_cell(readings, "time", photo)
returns 3 h 47 min
